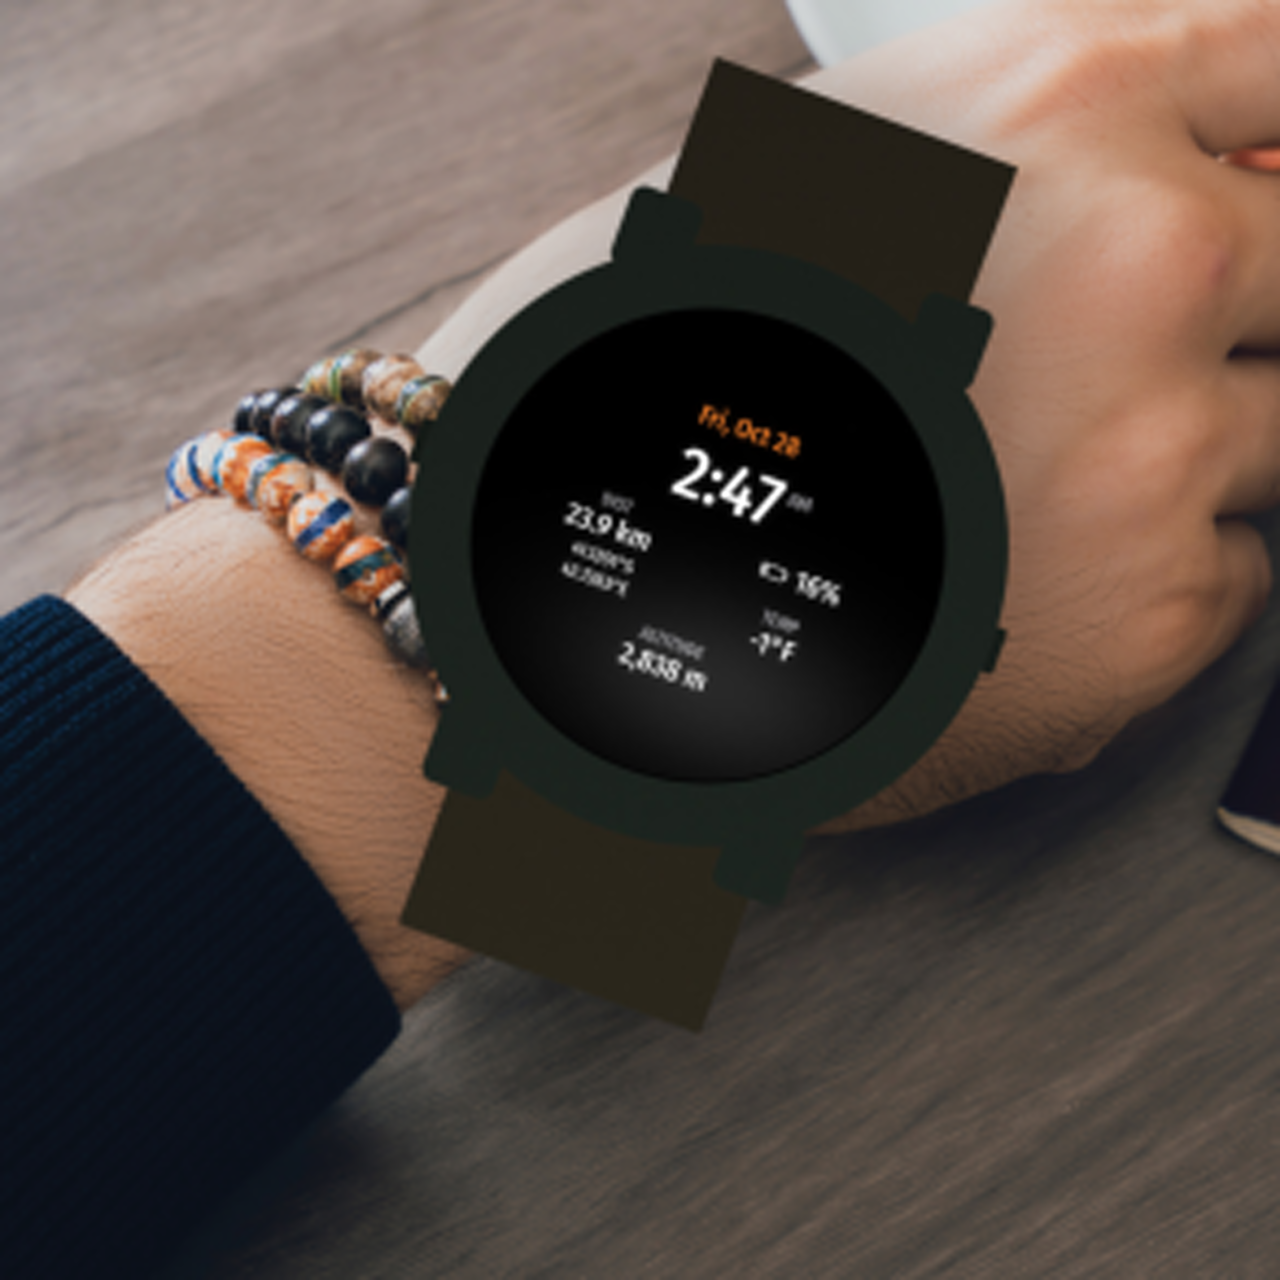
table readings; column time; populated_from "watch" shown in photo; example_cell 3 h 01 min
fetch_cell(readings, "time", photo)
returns 2 h 47 min
